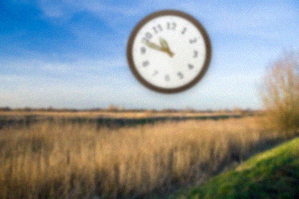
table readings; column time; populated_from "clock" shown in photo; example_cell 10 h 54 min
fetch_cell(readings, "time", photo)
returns 10 h 48 min
